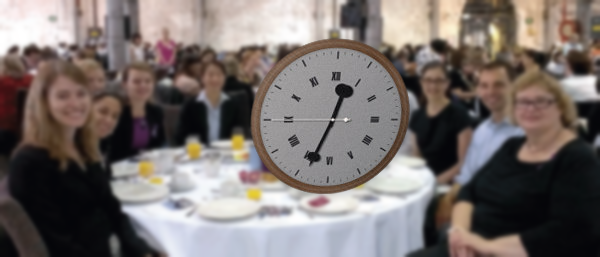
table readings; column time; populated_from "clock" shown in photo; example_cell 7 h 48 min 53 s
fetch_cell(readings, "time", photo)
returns 12 h 33 min 45 s
